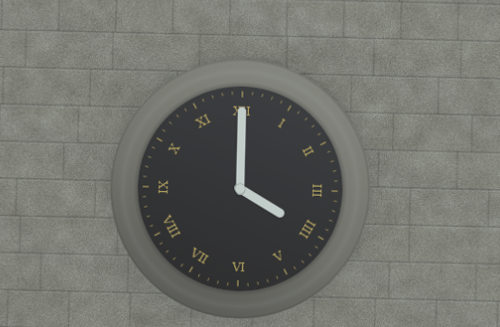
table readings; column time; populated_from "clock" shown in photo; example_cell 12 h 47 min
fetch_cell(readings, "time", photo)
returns 4 h 00 min
